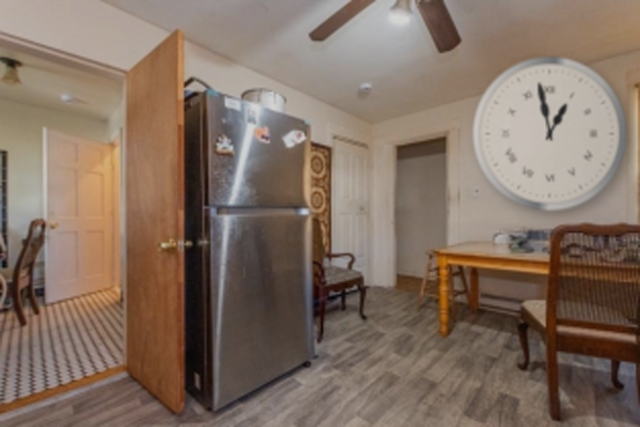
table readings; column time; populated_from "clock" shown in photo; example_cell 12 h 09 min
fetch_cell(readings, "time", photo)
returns 12 h 58 min
